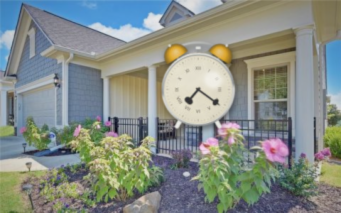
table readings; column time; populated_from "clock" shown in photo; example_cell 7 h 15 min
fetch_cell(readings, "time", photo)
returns 7 h 21 min
